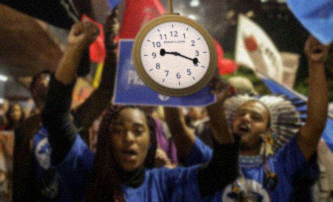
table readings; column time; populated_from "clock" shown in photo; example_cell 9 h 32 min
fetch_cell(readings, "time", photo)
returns 9 h 19 min
